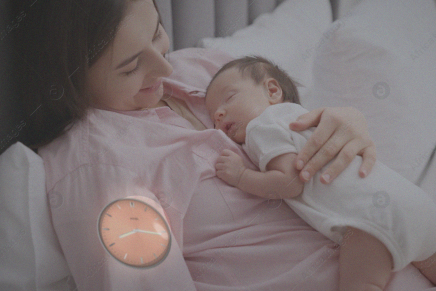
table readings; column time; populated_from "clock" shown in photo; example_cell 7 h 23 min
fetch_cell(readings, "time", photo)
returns 8 h 16 min
